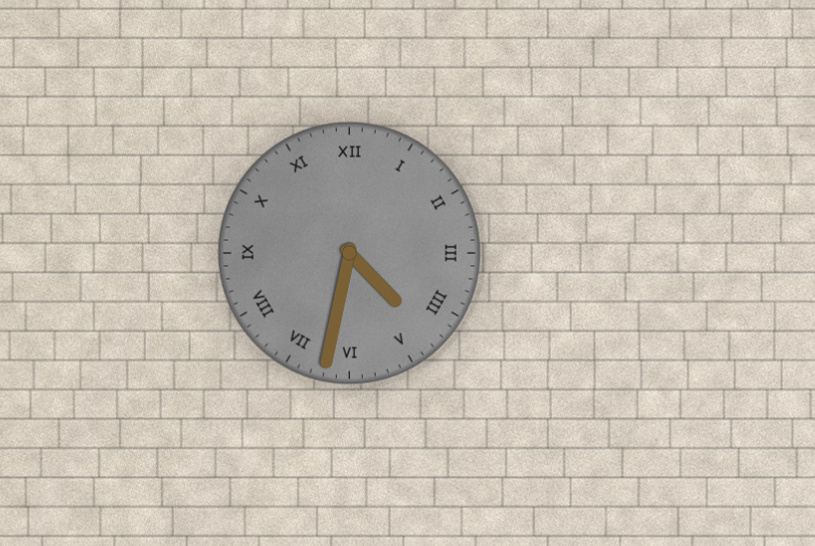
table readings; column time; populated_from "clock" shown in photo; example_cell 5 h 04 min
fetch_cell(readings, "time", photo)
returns 4 h 32 min
